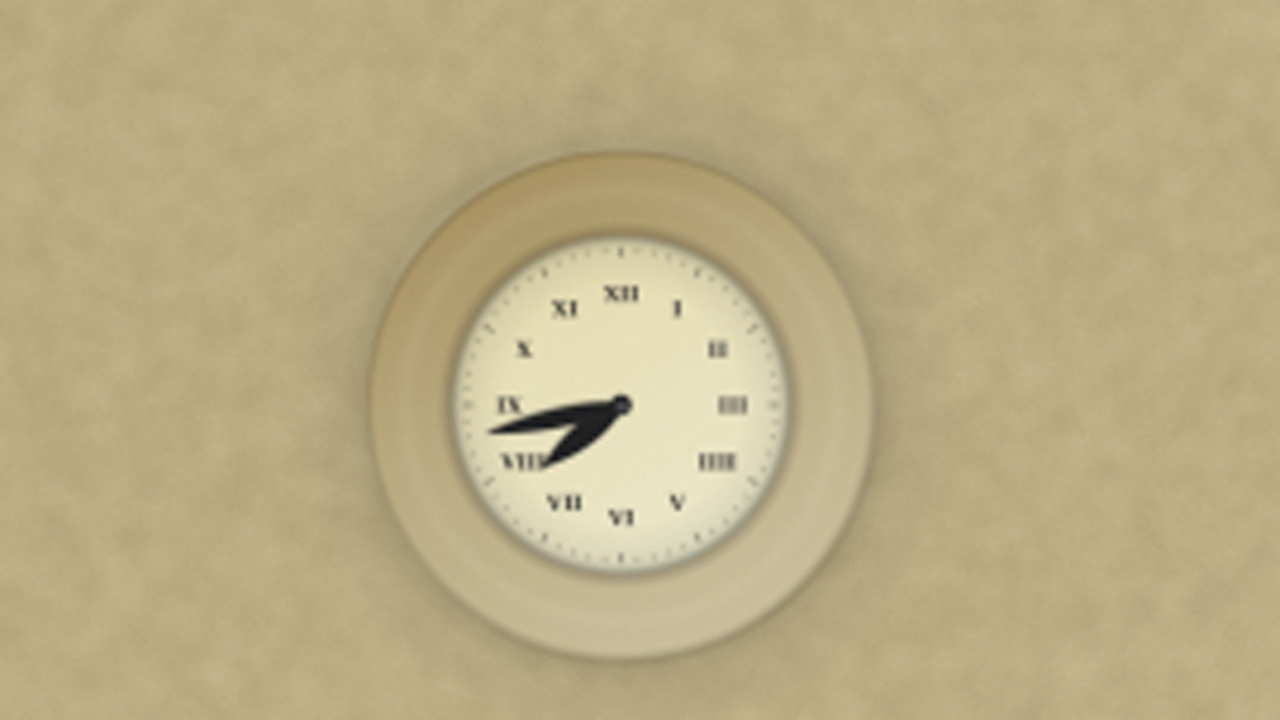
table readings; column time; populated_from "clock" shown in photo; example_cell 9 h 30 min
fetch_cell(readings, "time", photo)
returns 7 h 43 min
